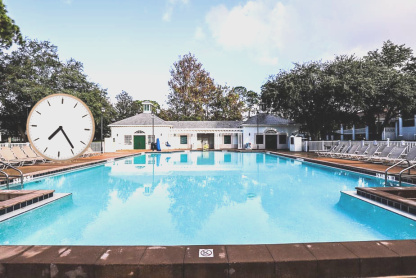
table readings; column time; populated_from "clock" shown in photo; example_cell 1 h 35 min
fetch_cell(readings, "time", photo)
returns 7 h 24 min
